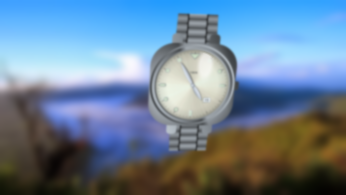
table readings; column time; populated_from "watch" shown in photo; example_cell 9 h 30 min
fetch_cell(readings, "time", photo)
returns 4 h 55 min
